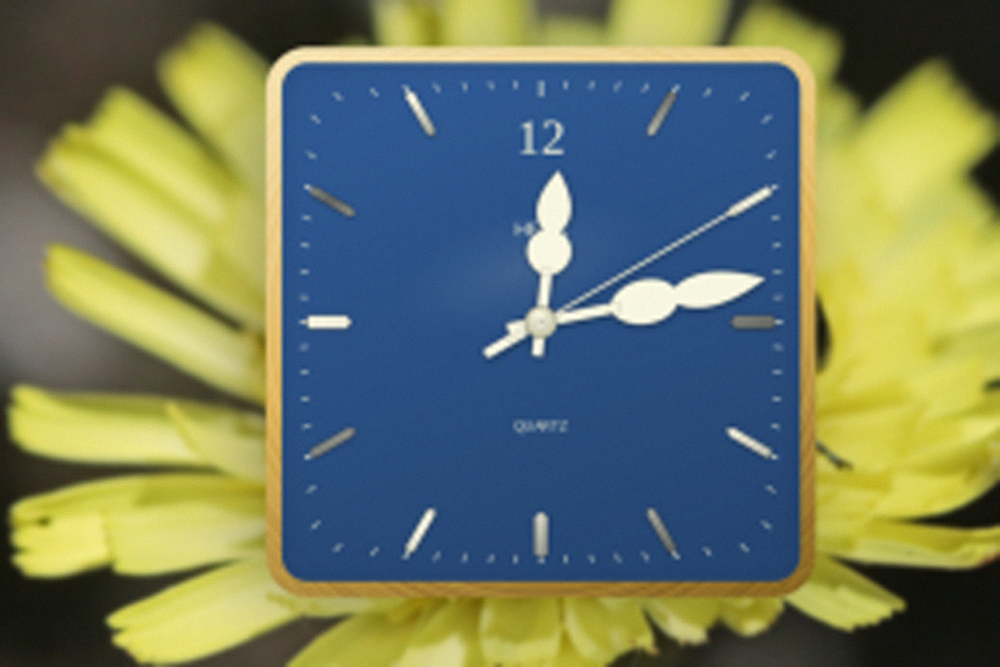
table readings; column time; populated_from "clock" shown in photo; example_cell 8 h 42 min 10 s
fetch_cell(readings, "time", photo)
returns 12 h 13 min 10 s
